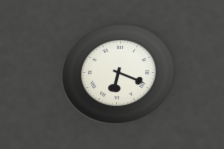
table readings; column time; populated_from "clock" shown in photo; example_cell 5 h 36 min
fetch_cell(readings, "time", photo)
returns 6 h 19 min
